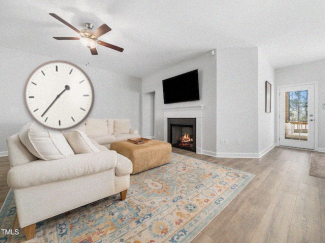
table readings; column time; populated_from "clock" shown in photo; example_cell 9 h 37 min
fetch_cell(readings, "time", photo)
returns 1 h 37 min
